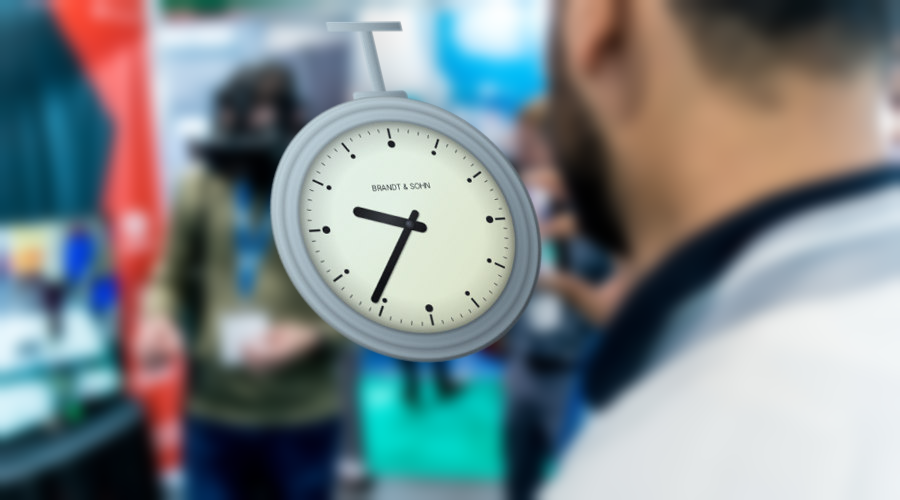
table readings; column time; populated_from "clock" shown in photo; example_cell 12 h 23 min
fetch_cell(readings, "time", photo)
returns 9 h 36 min
